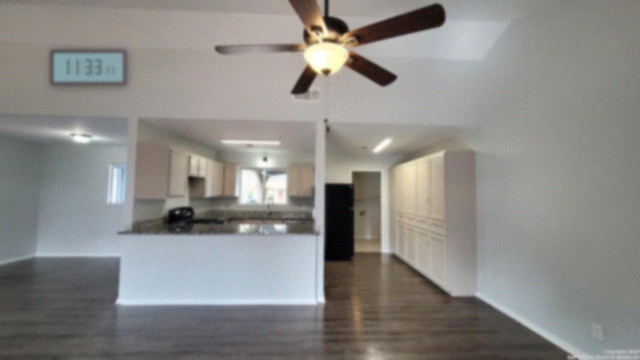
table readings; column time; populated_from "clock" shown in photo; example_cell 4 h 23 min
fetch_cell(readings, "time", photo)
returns 11 h 33 min
